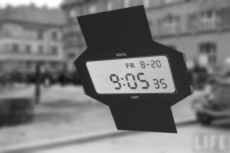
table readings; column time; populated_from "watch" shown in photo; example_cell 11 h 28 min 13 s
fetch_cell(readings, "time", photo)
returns 9 h 05 min 35 s
